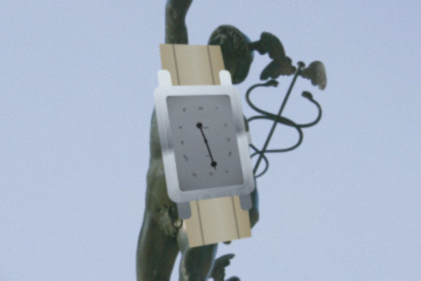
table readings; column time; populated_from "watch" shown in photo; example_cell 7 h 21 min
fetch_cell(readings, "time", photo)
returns 11 h 28 min
